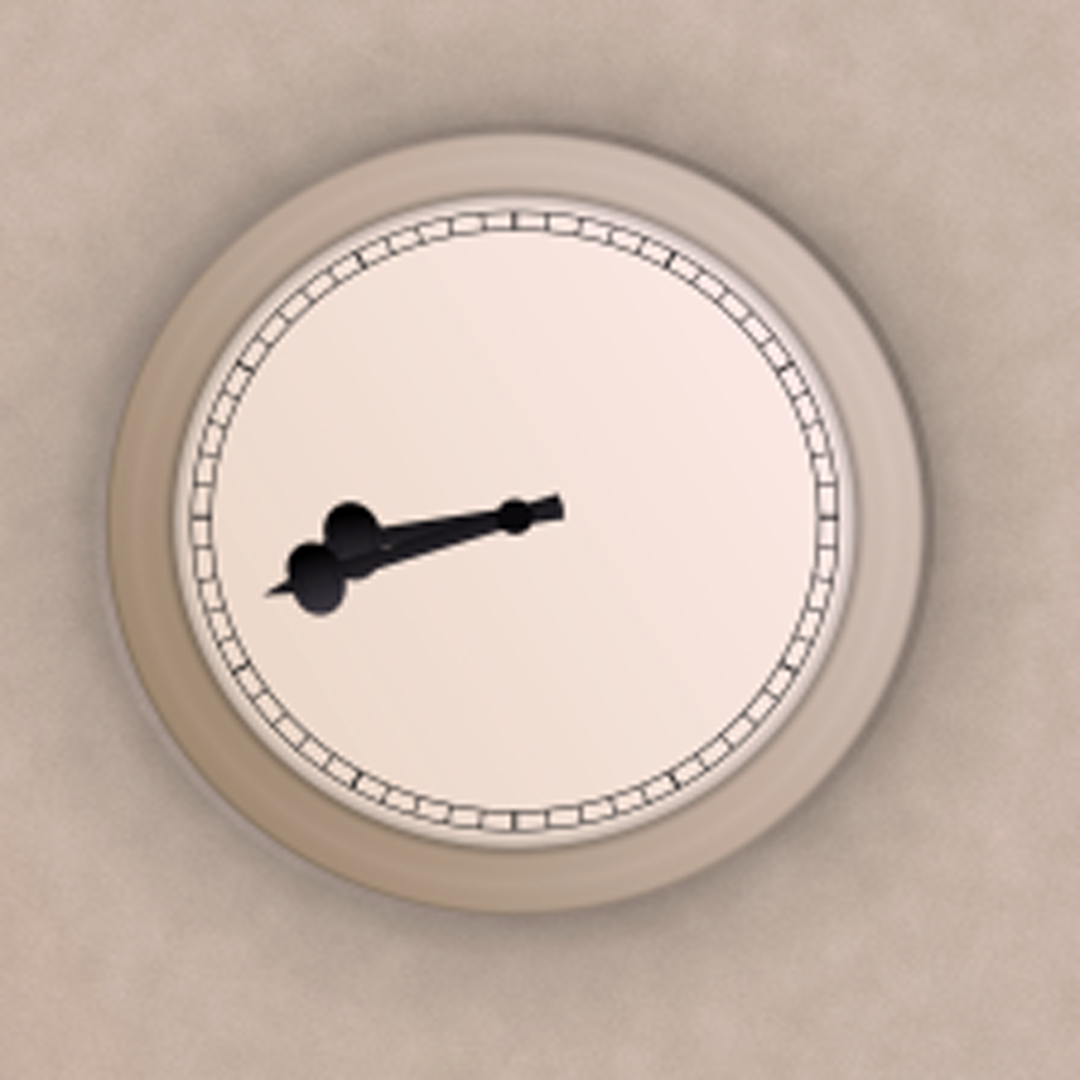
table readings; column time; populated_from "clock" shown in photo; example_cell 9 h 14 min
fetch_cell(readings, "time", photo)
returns 8 h 42 min
